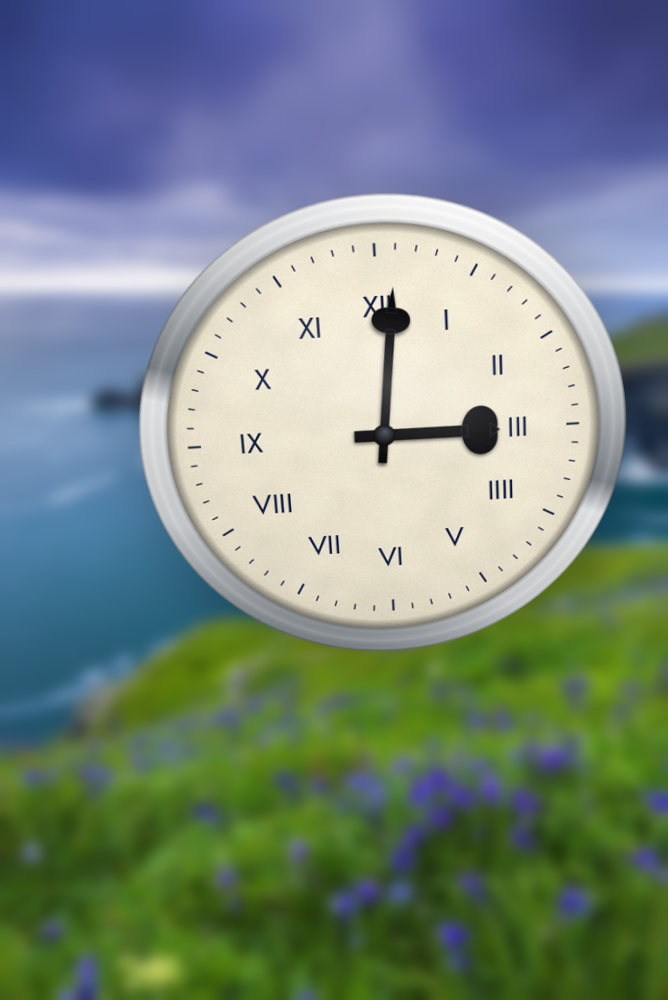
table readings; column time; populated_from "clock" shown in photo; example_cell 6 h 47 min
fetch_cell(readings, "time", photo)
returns 3 h 01 min
